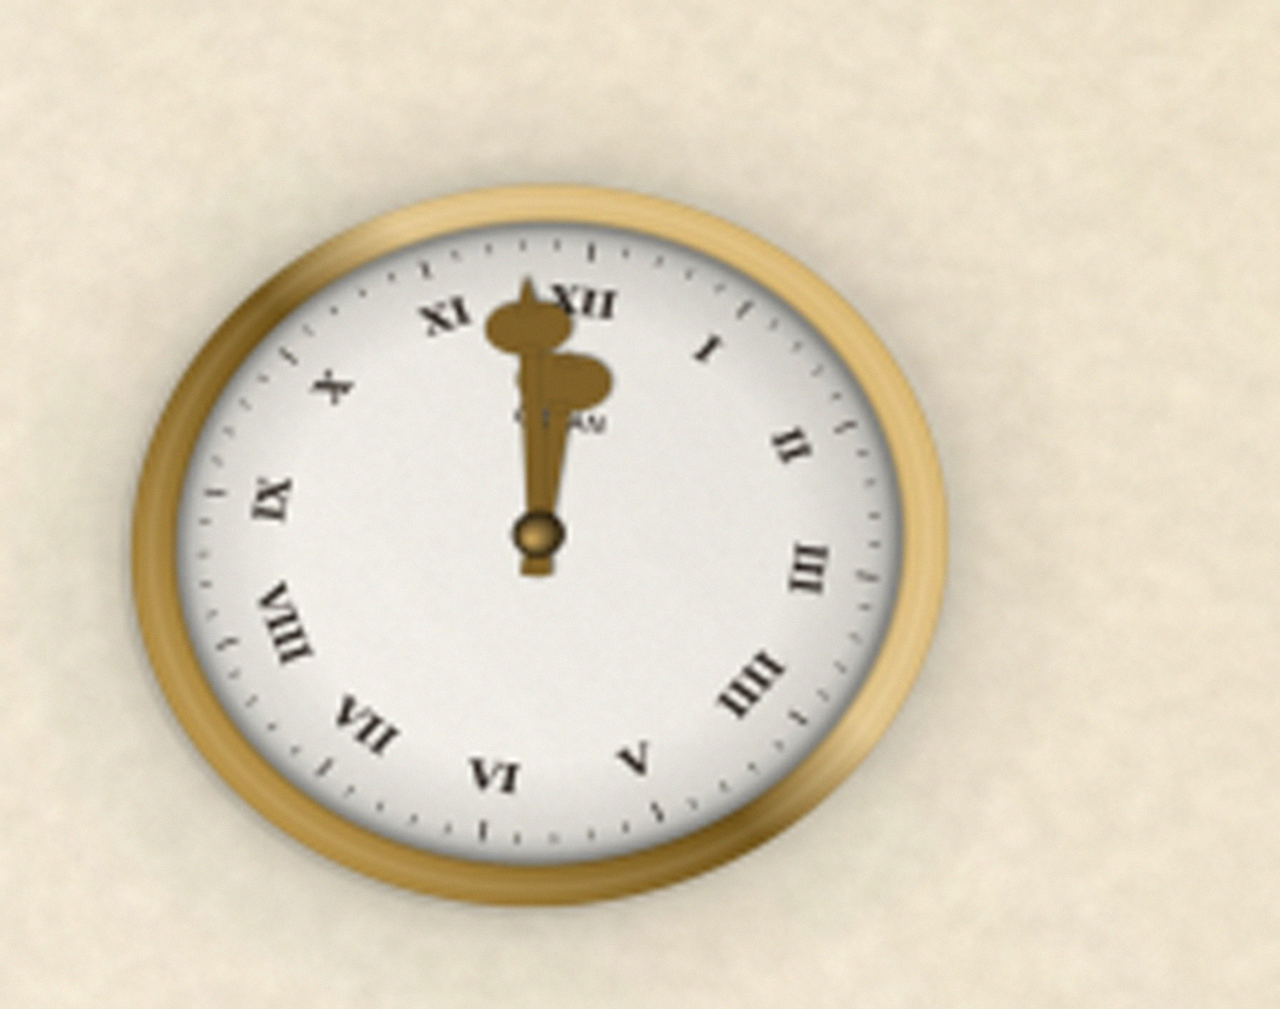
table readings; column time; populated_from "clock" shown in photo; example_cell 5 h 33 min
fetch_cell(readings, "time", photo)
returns 11 h 58 min
